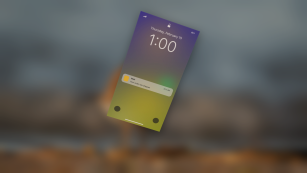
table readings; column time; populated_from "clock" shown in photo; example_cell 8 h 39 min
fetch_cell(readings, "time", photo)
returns 1 h 00 min
